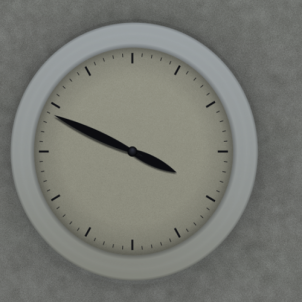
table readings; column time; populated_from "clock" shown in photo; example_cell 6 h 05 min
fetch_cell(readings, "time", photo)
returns 3 h 49 min
